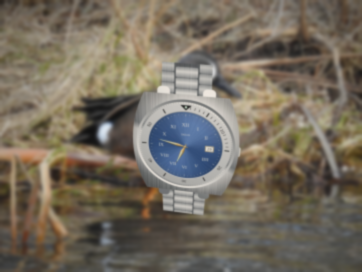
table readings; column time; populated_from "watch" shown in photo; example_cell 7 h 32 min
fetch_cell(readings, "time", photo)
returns 6 h 47 min
